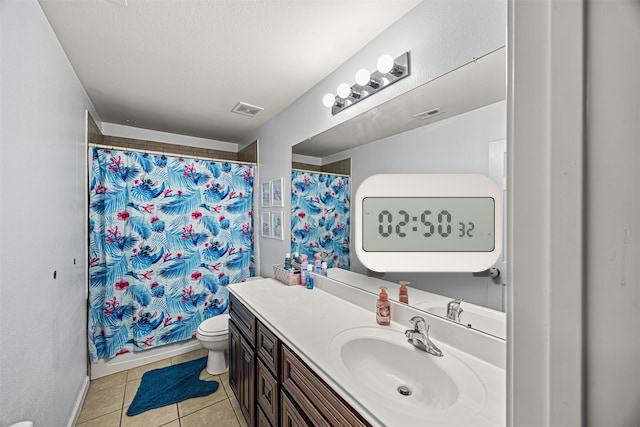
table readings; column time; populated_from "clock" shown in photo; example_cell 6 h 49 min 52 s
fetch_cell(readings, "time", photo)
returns 2 h 50 min 32 s
